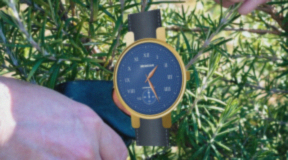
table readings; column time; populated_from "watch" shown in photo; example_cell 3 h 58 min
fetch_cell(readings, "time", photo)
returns 1 h 26 min
